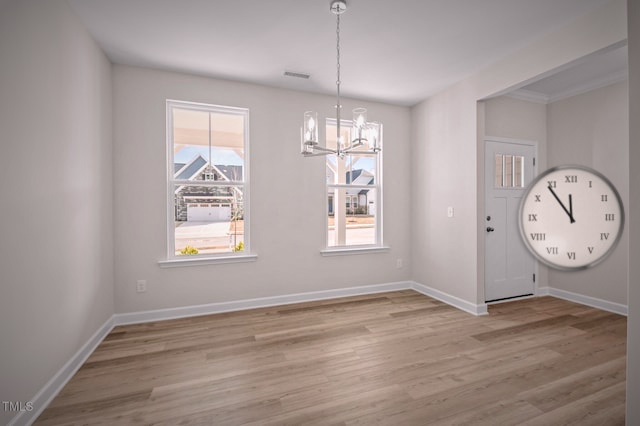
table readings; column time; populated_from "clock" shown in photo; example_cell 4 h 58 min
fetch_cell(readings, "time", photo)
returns 11 h 54 min
